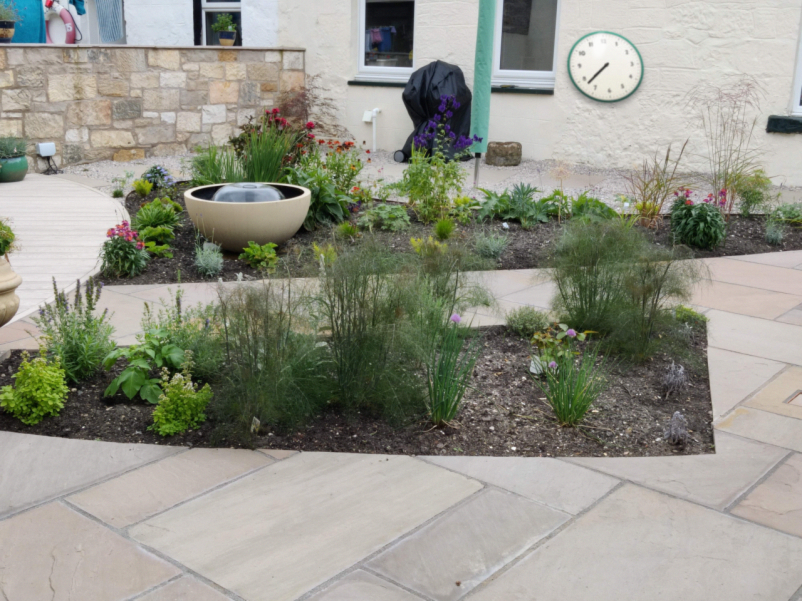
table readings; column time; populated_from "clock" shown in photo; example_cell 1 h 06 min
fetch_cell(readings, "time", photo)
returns 7 h 38 min
